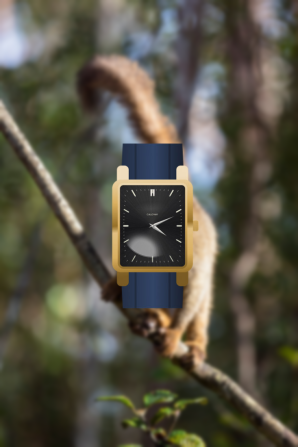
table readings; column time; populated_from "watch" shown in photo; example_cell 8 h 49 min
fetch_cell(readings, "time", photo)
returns 4 h 11 min
